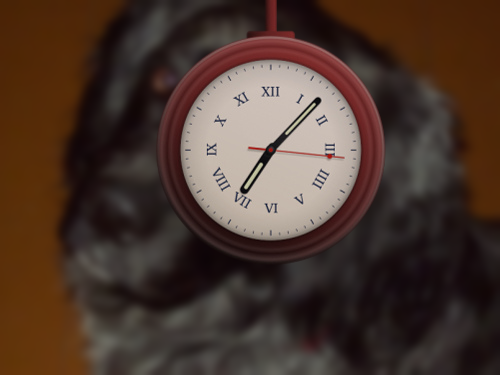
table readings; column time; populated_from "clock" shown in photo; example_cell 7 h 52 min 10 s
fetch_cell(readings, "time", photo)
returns 7 h 07 min 16 s
